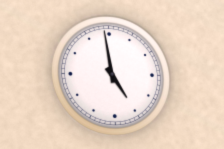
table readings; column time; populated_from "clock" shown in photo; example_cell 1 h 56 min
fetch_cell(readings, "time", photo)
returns 4 h 59 min
